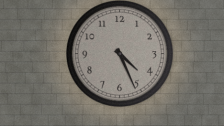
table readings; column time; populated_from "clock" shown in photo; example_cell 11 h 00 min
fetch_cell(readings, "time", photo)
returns 4 h 26 min
